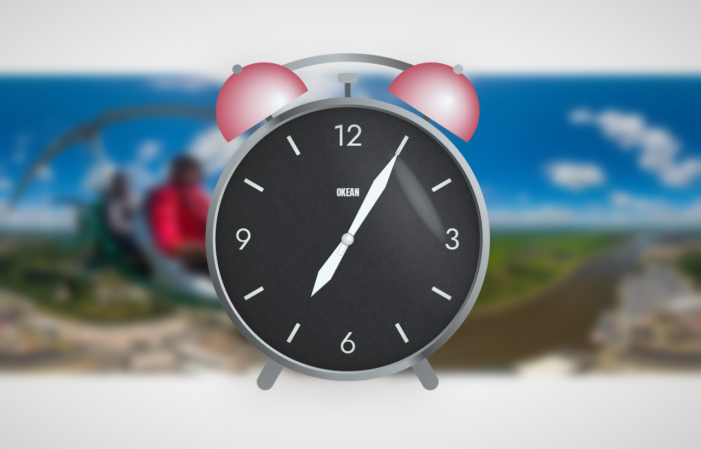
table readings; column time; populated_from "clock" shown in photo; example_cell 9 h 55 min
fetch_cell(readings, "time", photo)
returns 7 h 05 min
